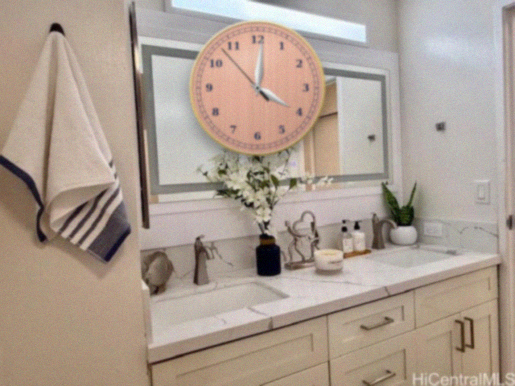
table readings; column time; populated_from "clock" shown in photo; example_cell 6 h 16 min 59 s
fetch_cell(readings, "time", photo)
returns 4 h 00 min 53 s
